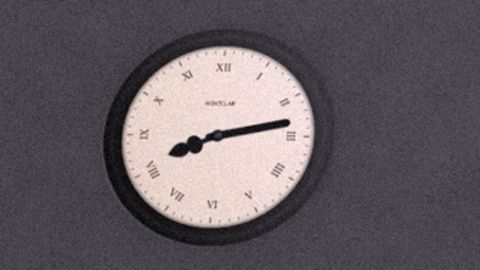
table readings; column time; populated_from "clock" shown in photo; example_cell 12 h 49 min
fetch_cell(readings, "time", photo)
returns 8 h 13 min
